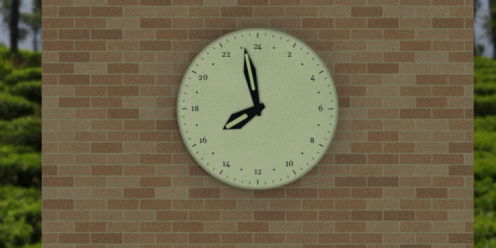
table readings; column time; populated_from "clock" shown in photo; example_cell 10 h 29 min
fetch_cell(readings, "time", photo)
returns 15 h 58 min
